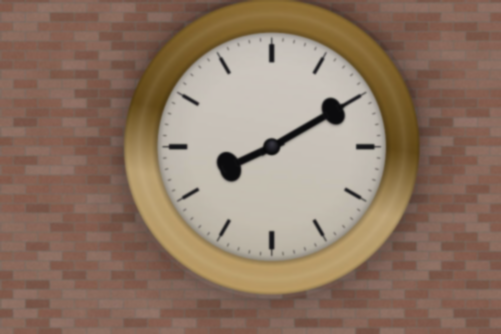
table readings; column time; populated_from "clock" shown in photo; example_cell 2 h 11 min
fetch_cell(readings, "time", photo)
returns 8 h 10 min
